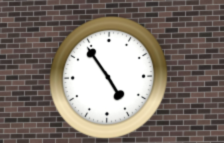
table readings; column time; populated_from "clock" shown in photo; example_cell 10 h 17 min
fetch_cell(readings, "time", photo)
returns 4 h 54 min
